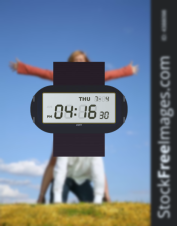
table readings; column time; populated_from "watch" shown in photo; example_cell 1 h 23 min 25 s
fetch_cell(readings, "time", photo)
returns 4 h 16 min 30 s
